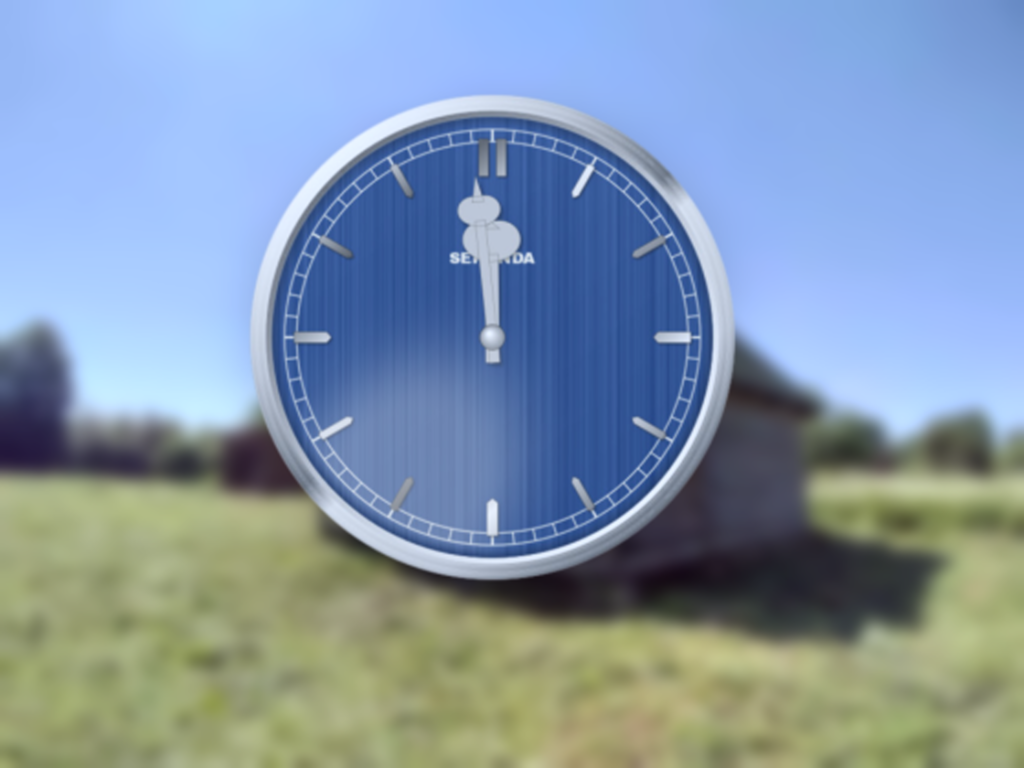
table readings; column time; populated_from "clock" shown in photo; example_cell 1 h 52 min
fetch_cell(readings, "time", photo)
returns 11 h 59 min
